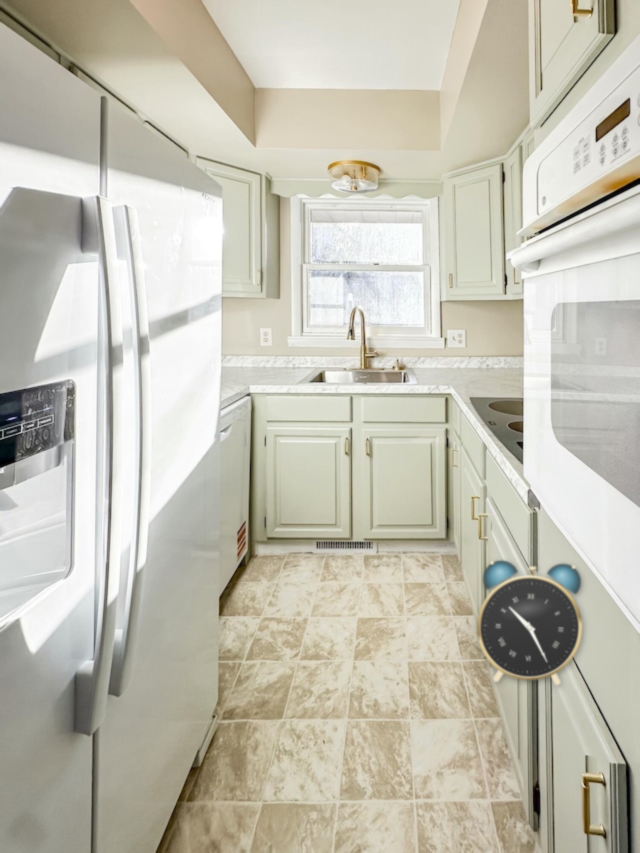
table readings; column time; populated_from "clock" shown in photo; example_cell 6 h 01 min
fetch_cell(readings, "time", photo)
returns 10 h 25 min
